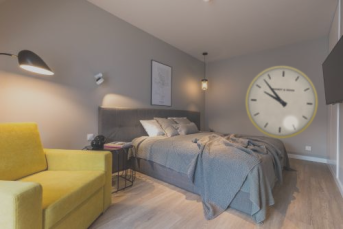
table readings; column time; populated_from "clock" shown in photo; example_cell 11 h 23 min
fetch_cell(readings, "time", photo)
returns 9 h 53 min
